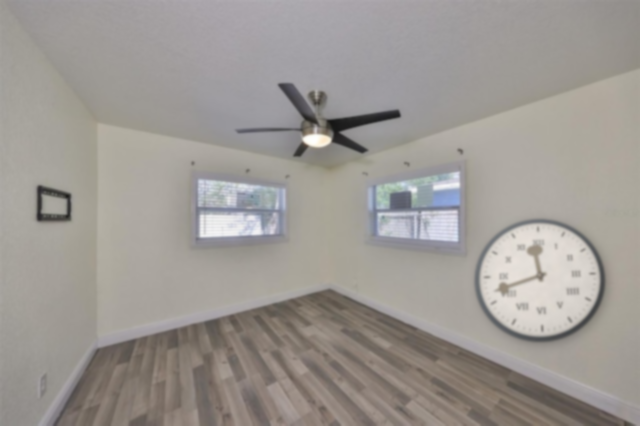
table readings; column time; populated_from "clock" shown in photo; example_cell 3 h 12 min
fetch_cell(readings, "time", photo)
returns 11 h 42 min
